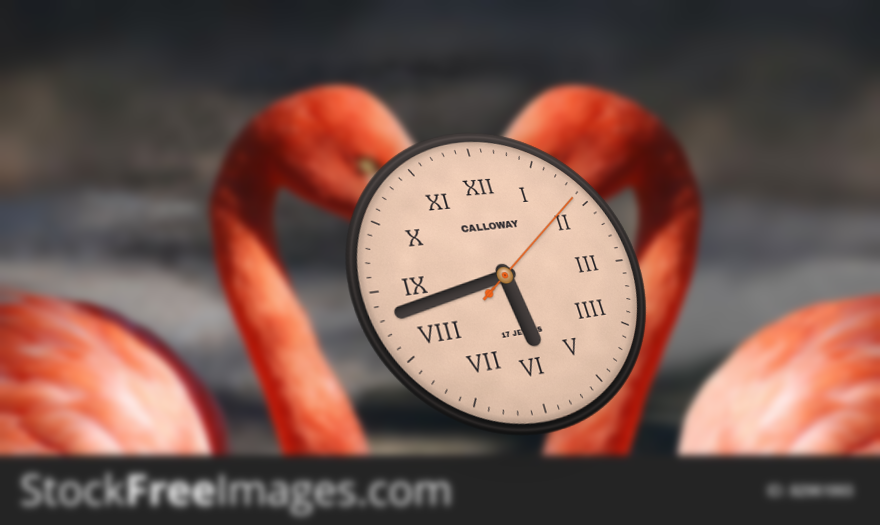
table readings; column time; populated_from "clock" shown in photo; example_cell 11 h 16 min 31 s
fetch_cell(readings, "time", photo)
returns 5 h 43 min 09 s
